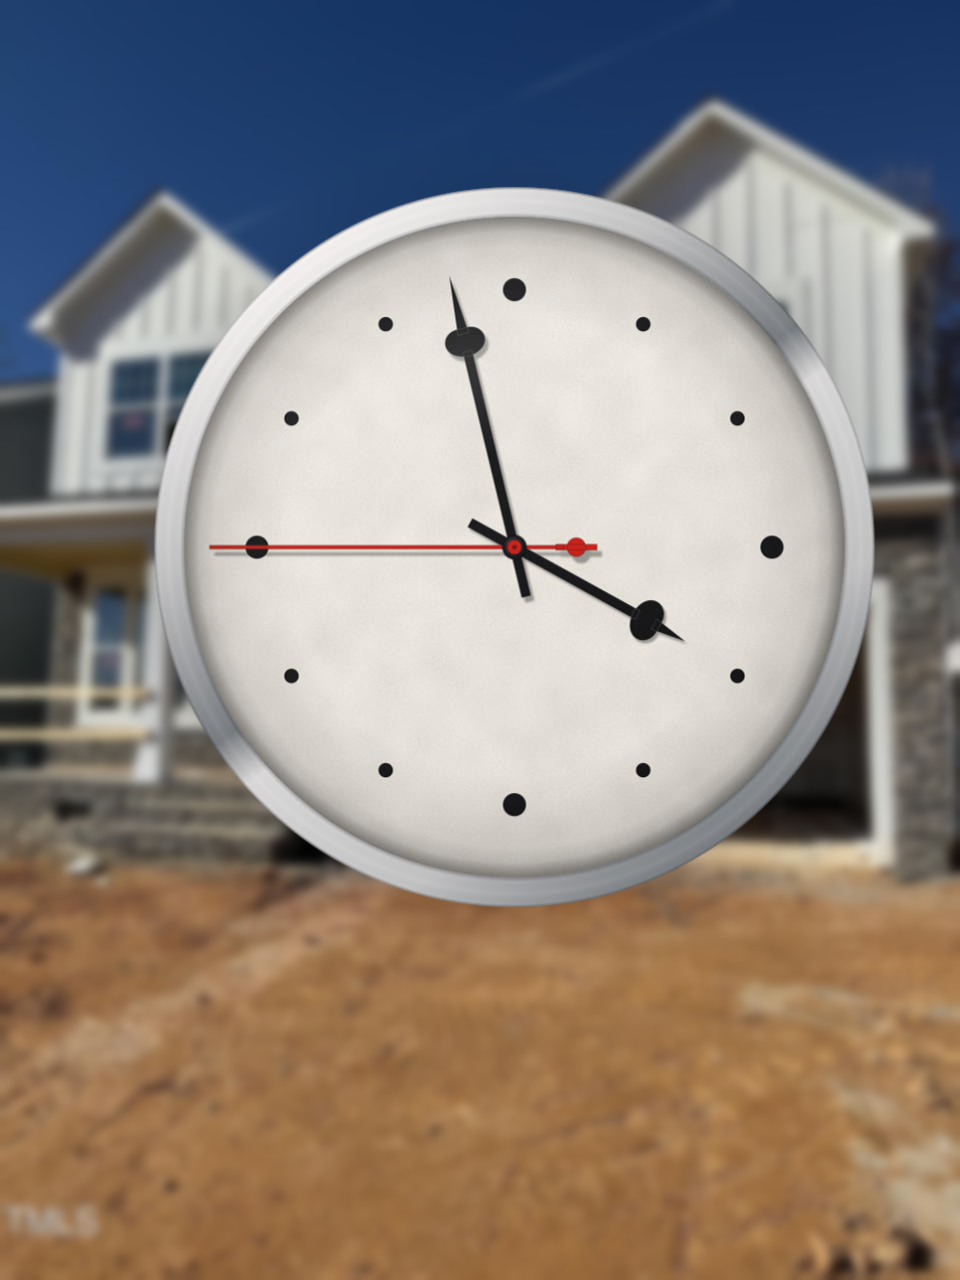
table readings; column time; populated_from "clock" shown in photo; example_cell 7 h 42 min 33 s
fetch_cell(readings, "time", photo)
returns 3 h 57 min 45 s
